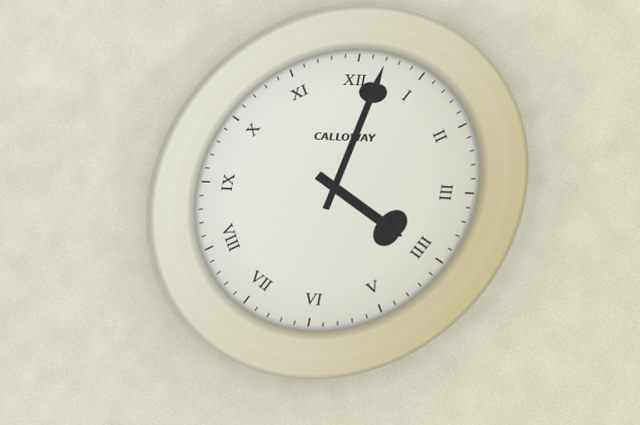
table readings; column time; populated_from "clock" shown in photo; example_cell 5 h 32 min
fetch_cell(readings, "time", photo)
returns 4 h 02 min
